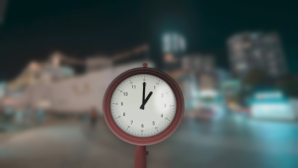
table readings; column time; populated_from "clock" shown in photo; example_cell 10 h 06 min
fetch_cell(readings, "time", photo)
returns 1 h 00 min
